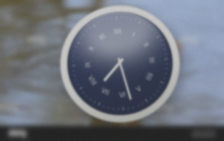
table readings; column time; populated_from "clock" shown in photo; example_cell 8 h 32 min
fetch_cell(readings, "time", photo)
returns 7 h 28 min
